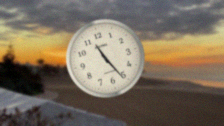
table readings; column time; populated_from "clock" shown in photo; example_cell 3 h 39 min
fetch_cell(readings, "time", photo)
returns 11 h 26 min
